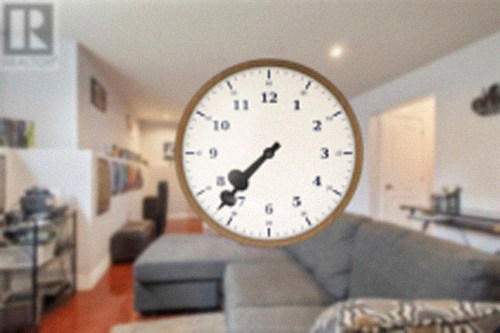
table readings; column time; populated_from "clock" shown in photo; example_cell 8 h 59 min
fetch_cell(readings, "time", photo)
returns 7 h 37 min
